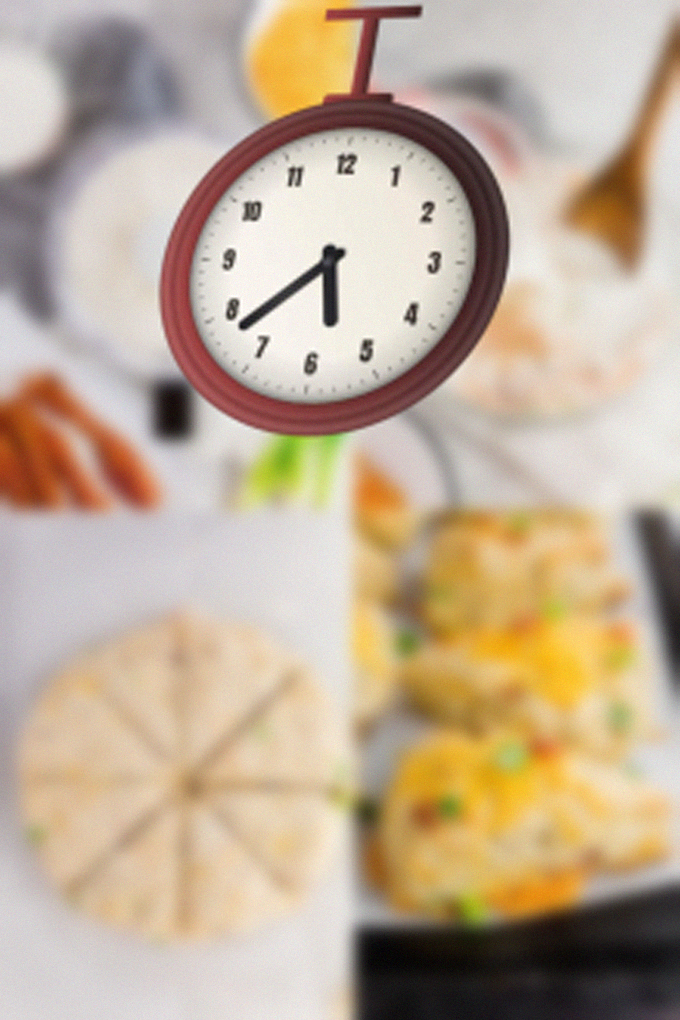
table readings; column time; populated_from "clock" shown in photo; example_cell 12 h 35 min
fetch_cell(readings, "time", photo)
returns 5 h 38 min
